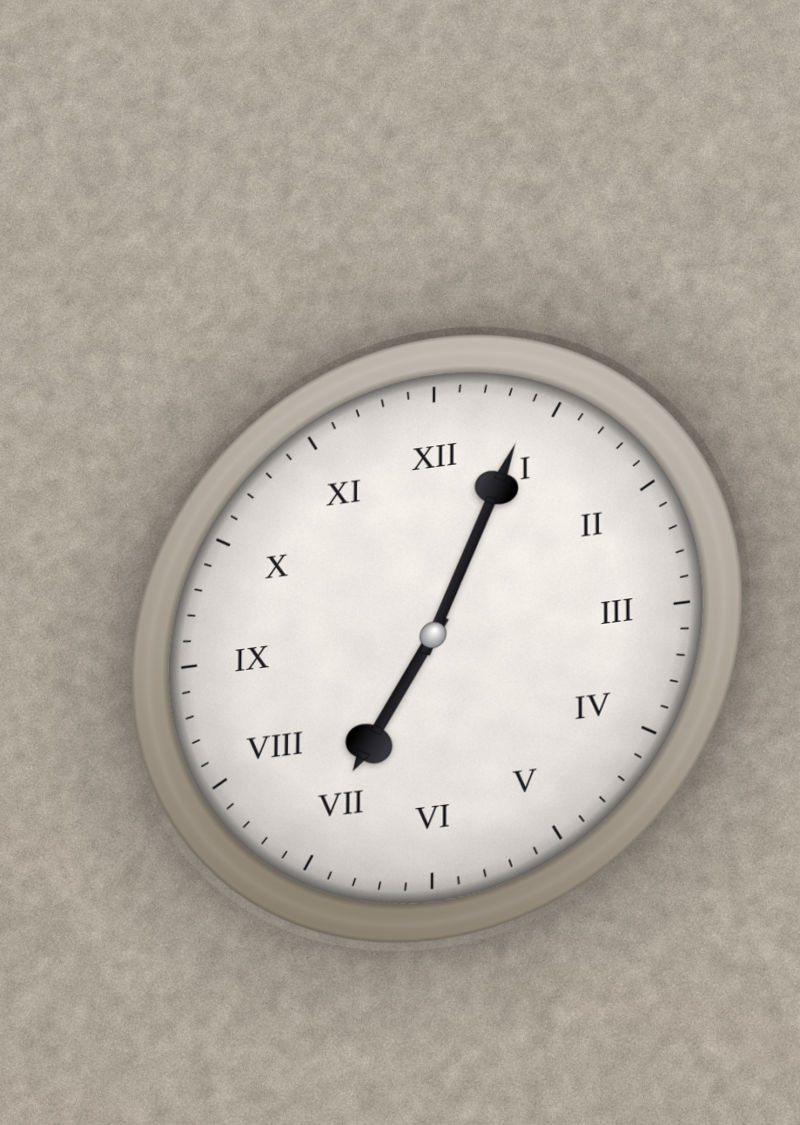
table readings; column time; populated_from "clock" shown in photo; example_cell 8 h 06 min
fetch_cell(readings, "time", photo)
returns 7 h 04 min
